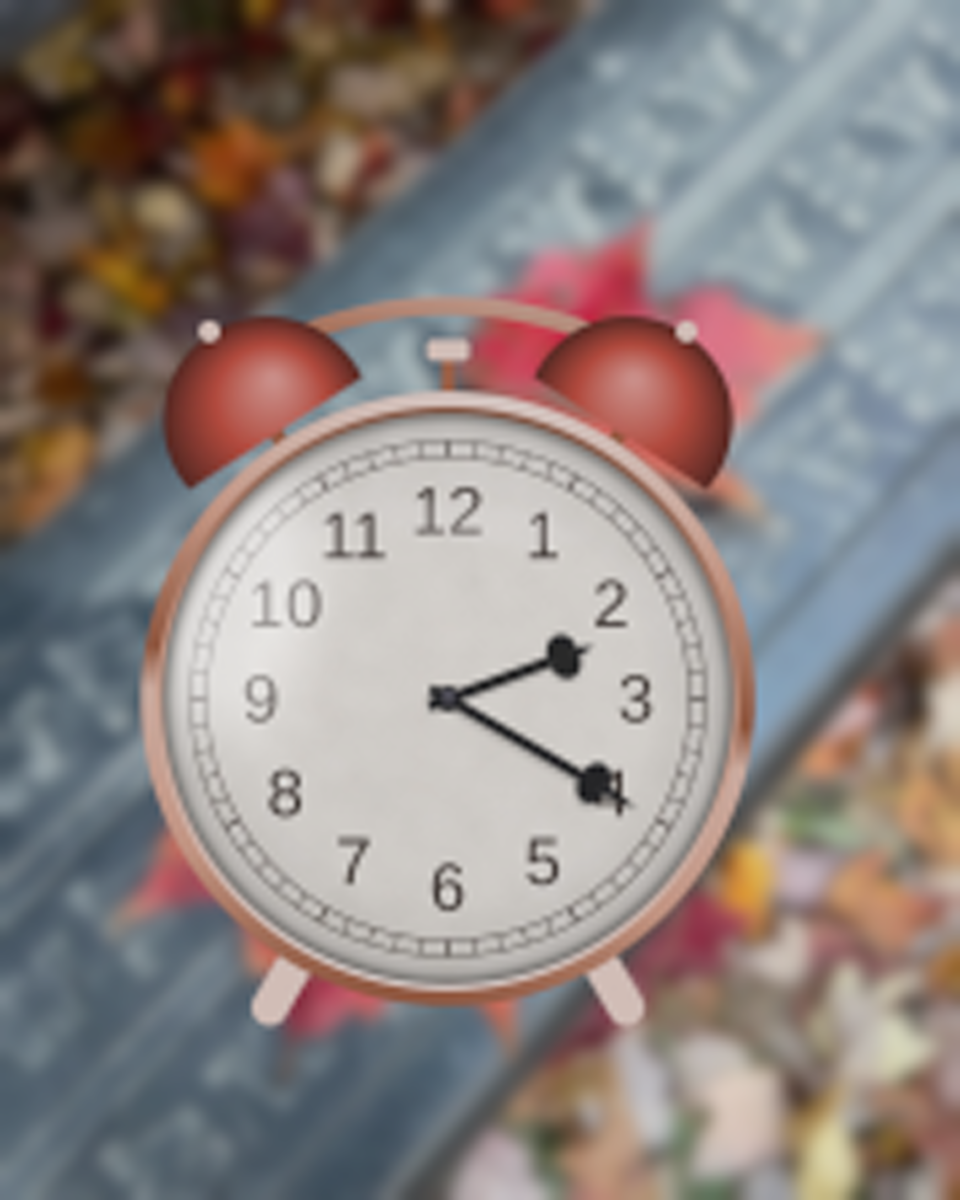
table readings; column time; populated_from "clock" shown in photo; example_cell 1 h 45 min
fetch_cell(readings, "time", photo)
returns 2 h 20 min
